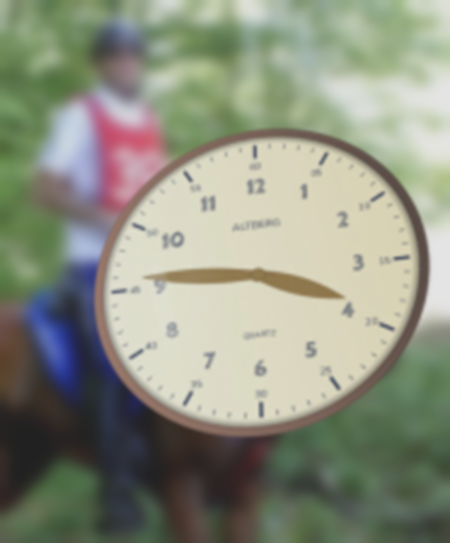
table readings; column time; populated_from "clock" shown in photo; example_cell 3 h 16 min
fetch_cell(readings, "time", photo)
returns 3 h 46 min
